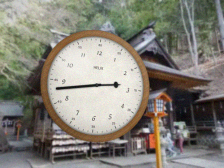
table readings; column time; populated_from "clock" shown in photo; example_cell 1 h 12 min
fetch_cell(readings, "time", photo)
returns 2 h 43 min
